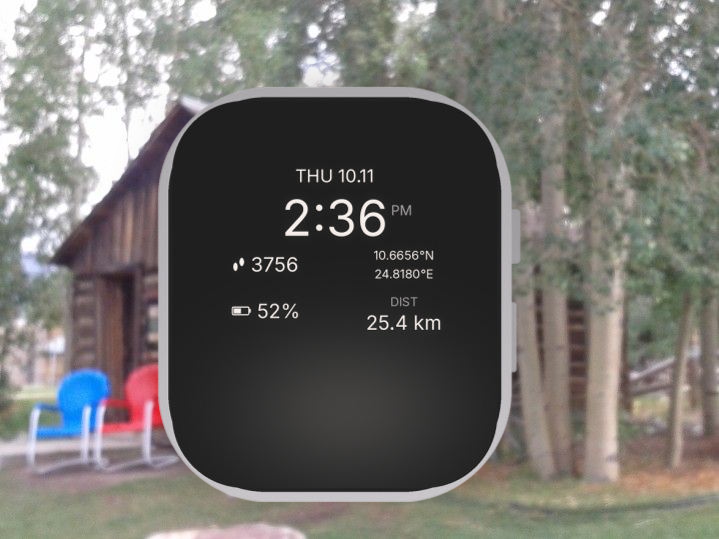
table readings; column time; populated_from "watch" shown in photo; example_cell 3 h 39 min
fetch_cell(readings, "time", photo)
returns 2 h 36 min
